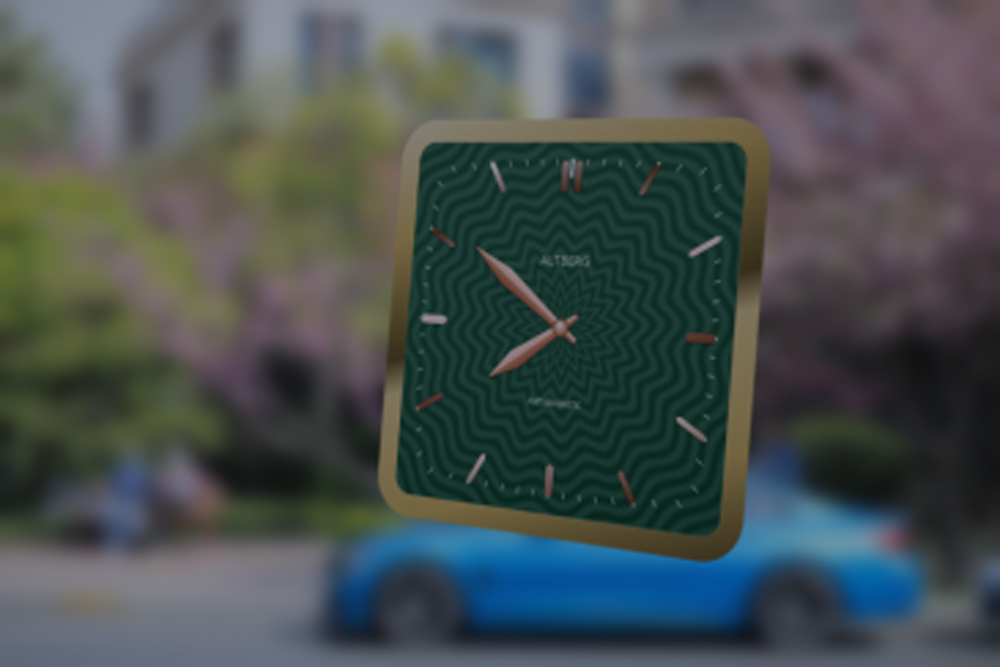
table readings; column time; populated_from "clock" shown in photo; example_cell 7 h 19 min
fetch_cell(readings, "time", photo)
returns 7 h 51 min
